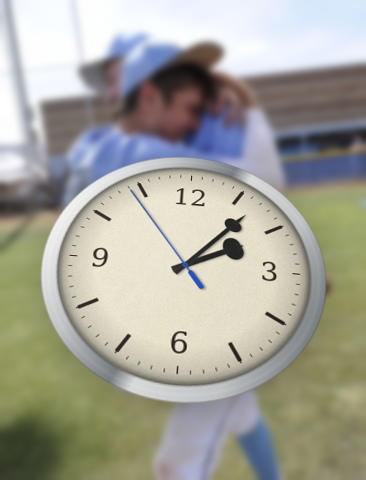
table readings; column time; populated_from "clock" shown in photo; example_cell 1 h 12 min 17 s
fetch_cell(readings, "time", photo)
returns 2 h 06 min 54 s
